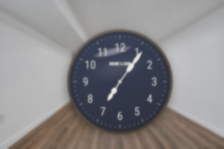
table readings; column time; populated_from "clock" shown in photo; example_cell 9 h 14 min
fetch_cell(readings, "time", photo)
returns 7 h 06 min
